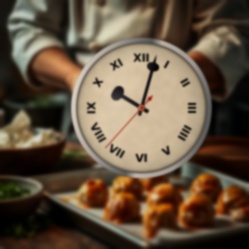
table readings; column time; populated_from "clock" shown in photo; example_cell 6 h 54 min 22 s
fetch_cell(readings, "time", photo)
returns 10 h 02 min 37 s
